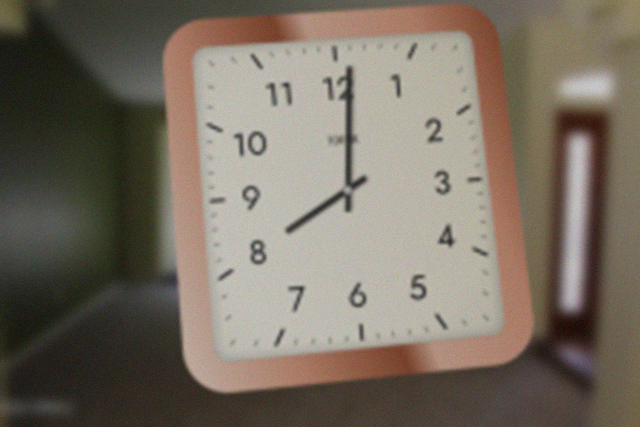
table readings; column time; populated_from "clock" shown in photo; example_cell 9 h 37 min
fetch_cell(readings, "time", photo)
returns 8 h 01 min
